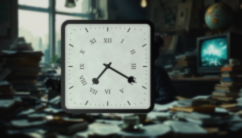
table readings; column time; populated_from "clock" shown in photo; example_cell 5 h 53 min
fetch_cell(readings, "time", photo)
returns 7 h 20 min
